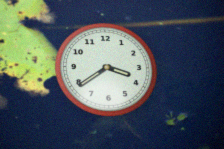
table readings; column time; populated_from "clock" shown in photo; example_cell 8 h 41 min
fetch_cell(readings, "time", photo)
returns 3 h 39 min
